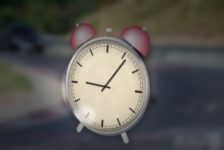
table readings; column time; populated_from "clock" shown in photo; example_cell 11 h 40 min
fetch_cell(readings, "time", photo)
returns 9 h 06 min
